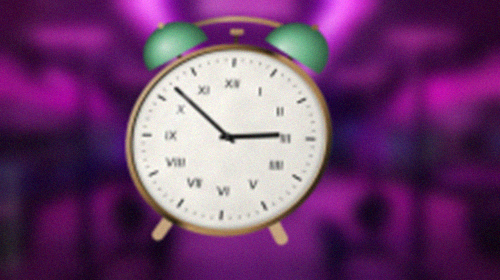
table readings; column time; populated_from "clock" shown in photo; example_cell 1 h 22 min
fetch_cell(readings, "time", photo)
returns 2 h 52 min
